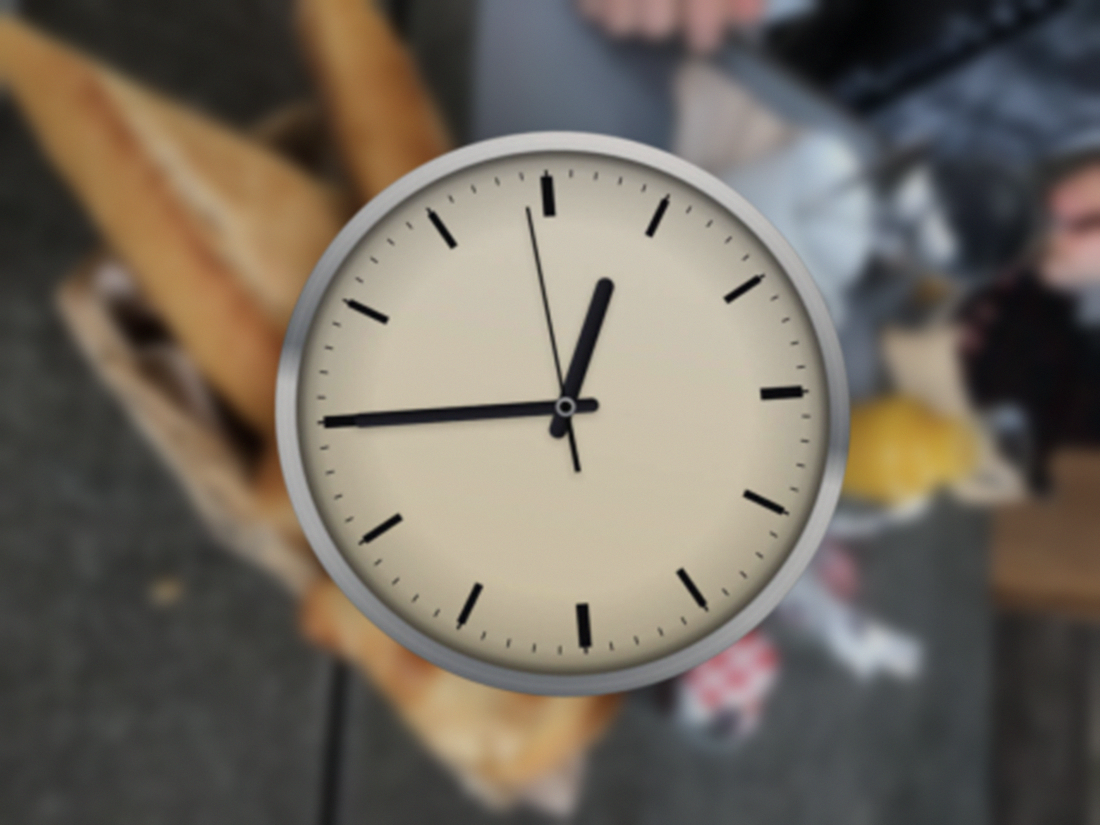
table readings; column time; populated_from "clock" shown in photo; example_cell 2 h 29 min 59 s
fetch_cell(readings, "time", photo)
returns 12 h 44 min 59 s
